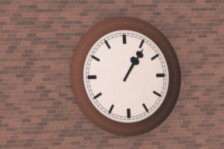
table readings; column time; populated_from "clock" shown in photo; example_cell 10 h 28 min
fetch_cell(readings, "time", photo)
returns 1 h 06 min
